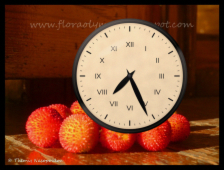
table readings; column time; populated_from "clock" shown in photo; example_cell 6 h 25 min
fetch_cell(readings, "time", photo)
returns 7 h 26 min
